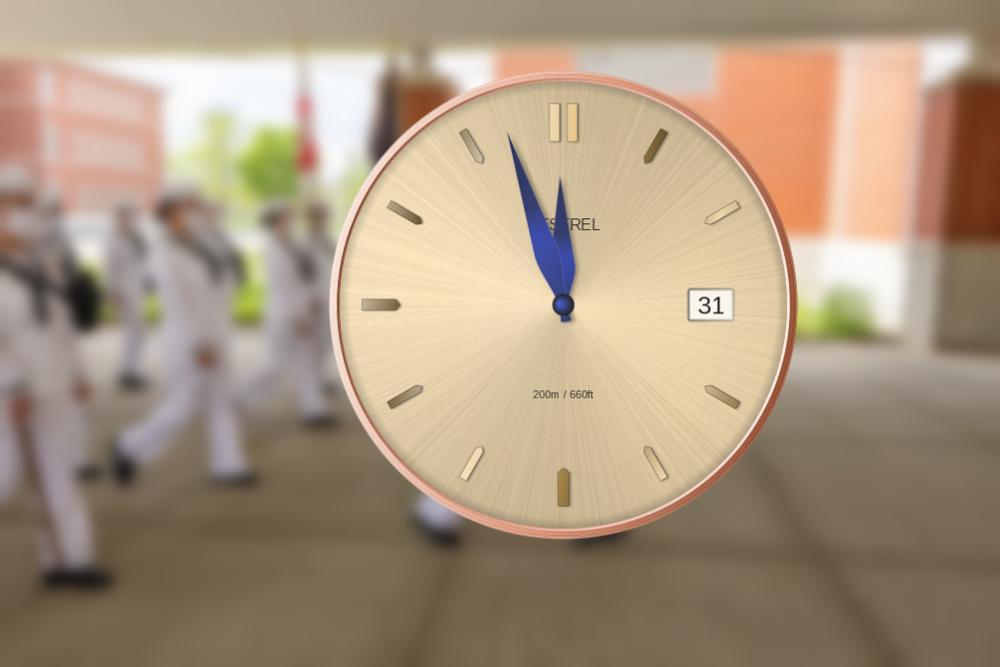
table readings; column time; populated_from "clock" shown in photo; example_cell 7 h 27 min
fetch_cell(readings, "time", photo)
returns 11 h 57 min
